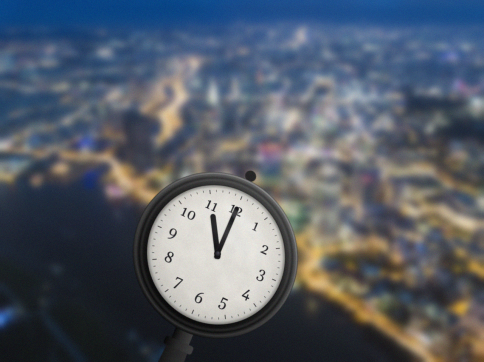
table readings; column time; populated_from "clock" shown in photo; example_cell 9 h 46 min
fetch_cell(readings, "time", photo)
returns 11 h 00 min
